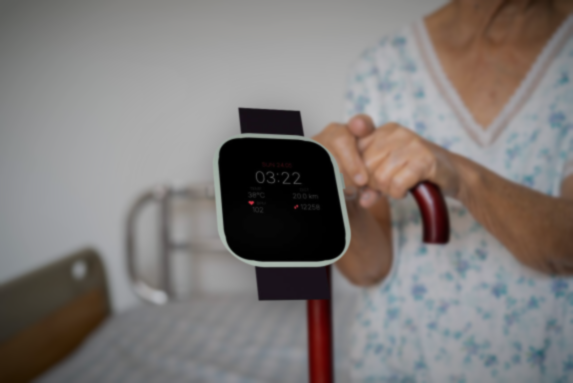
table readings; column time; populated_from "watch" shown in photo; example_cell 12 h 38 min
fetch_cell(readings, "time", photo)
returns 3 h 22 min
